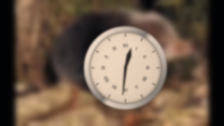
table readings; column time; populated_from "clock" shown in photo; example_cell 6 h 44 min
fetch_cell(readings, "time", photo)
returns 12 h 31 min
